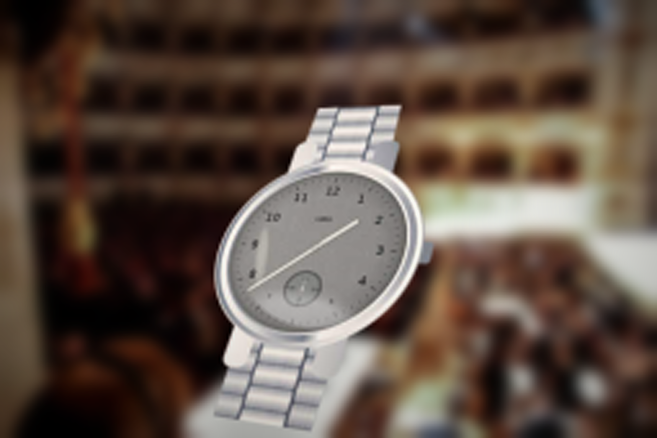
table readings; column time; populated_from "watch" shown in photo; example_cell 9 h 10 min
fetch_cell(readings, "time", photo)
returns 1 h 38 min
